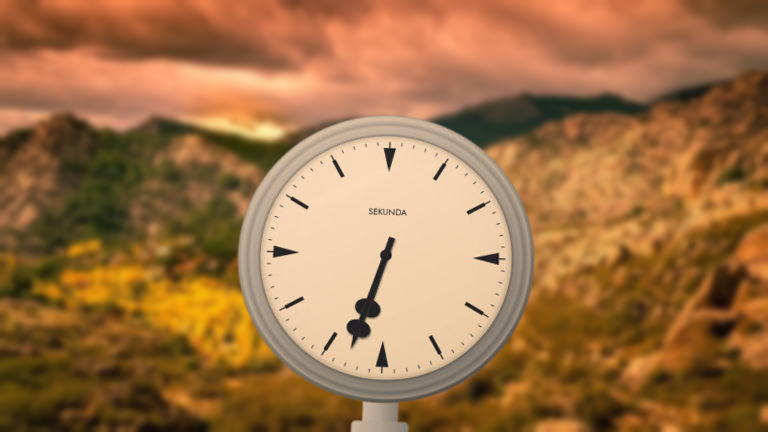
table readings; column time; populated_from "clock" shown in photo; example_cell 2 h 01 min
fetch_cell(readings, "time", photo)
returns 6 h 33 min
